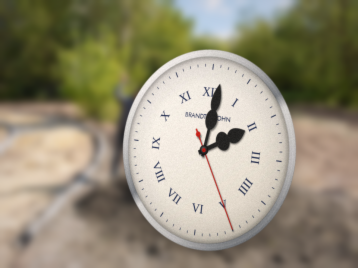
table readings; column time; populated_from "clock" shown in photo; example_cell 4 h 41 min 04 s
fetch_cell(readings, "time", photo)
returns 2 h 01 min 25 s
